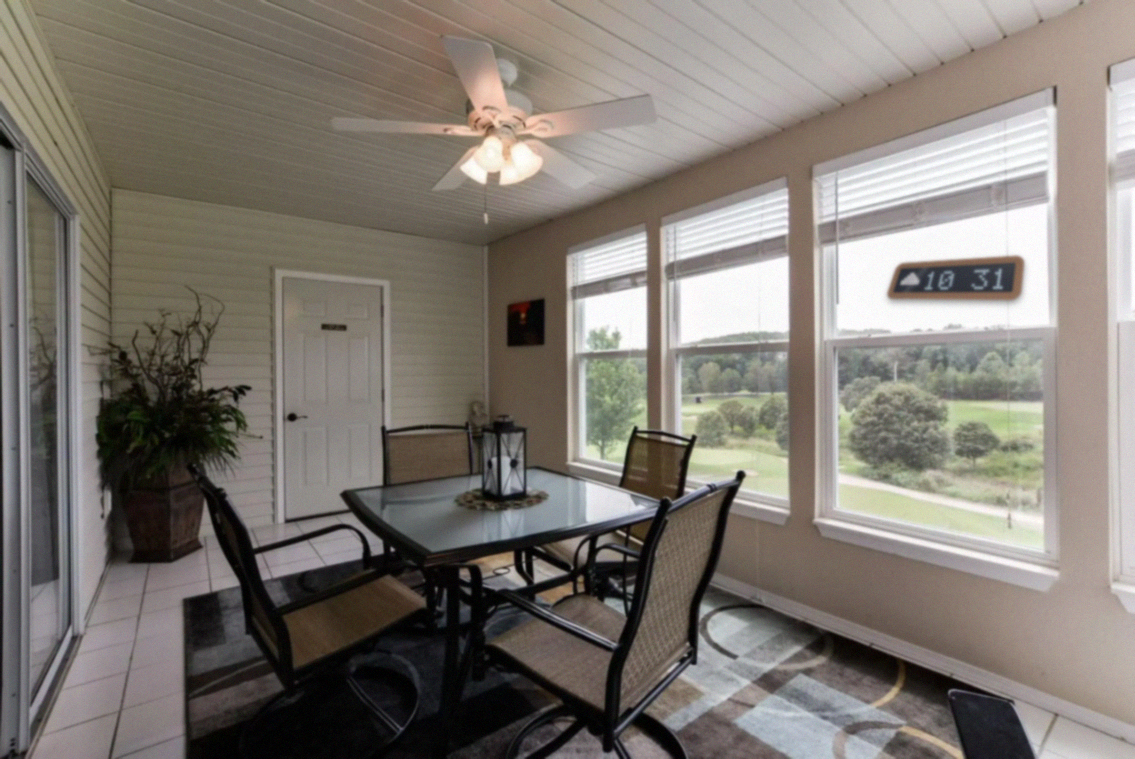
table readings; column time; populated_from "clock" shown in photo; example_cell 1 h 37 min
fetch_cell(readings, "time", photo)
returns 10 h 31 min
